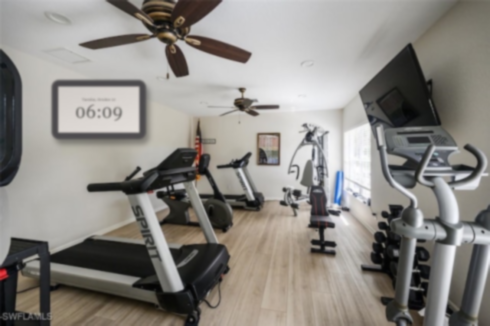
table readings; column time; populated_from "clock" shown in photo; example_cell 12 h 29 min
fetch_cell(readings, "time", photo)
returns 6 h 09 min
